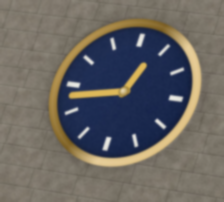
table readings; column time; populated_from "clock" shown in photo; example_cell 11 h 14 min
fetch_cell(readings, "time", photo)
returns 12 h 43 min
